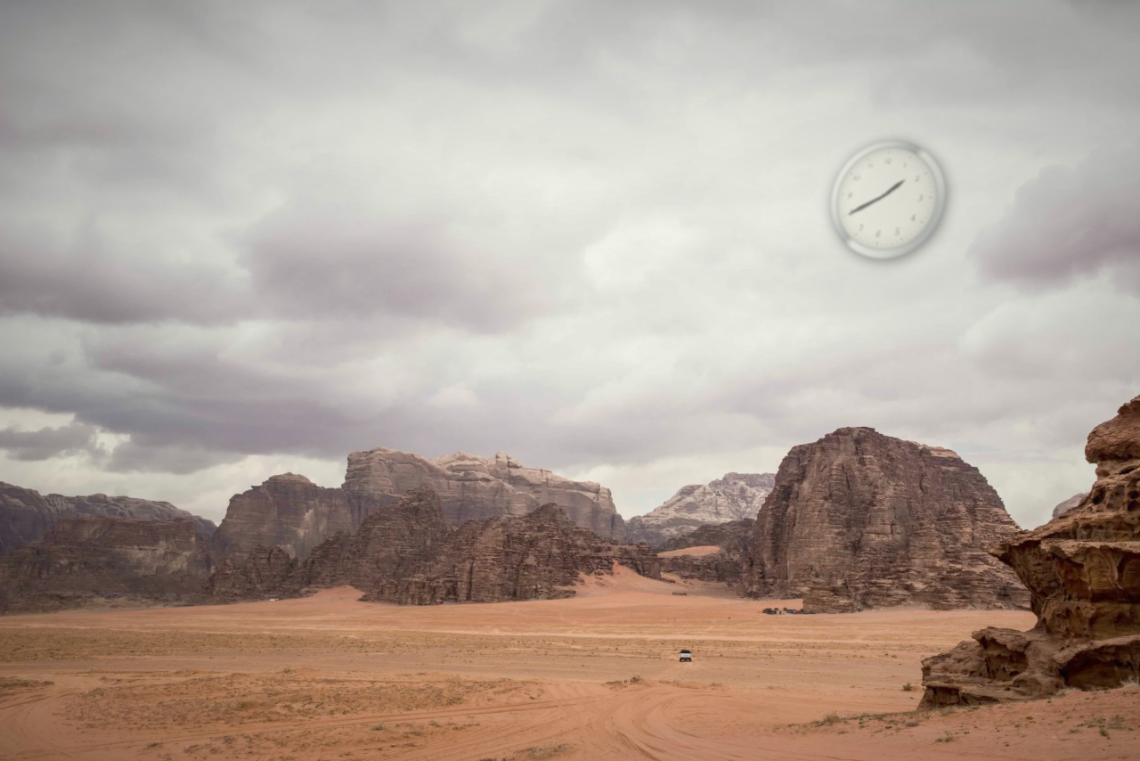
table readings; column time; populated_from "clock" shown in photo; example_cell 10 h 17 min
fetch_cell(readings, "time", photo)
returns 1 h 40 min
